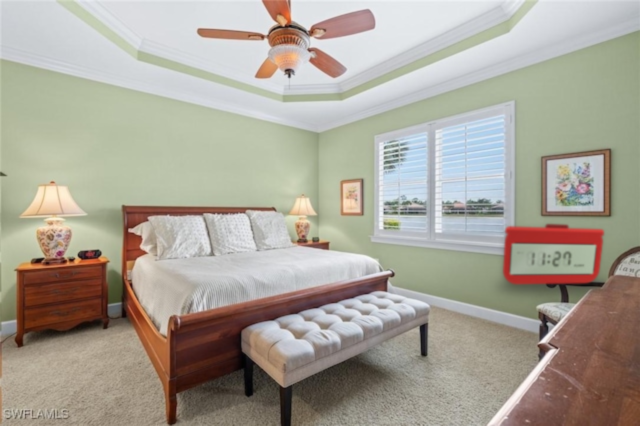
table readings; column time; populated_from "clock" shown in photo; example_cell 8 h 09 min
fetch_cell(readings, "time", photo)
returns 11 h 27 min
